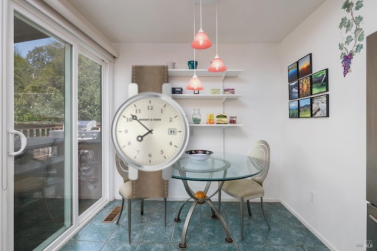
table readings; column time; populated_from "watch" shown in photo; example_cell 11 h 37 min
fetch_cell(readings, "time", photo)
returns 7 h 52 min
